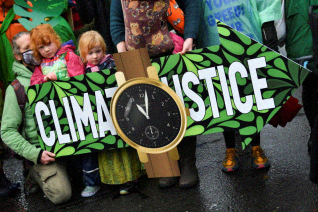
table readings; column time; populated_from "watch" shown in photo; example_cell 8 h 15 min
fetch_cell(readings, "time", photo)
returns 11 h 02 min
